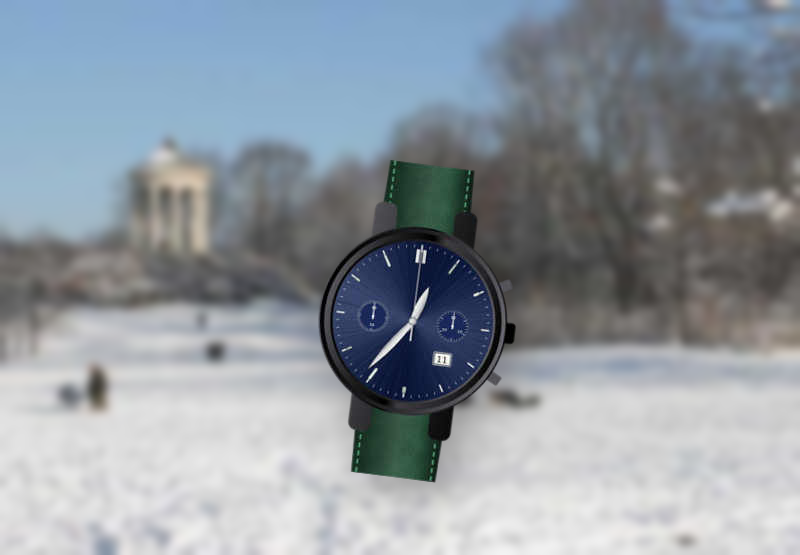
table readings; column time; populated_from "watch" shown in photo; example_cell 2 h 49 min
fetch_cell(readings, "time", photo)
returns 12 h 36 min
